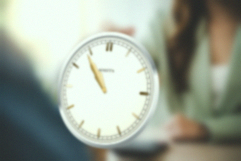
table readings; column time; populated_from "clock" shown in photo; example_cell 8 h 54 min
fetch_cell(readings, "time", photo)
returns 10 h 54 min
